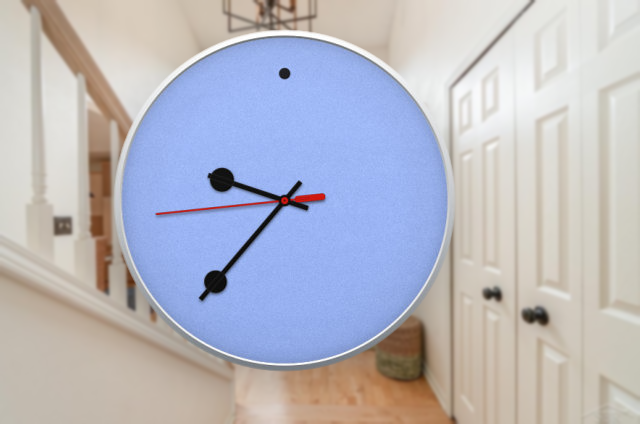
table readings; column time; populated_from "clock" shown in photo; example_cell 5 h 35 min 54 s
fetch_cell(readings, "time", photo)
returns 9 h 36 min 44 s
